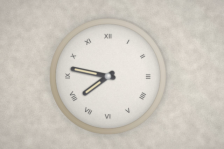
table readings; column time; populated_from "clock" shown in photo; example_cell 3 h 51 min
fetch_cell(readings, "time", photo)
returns 7 h 47 min
